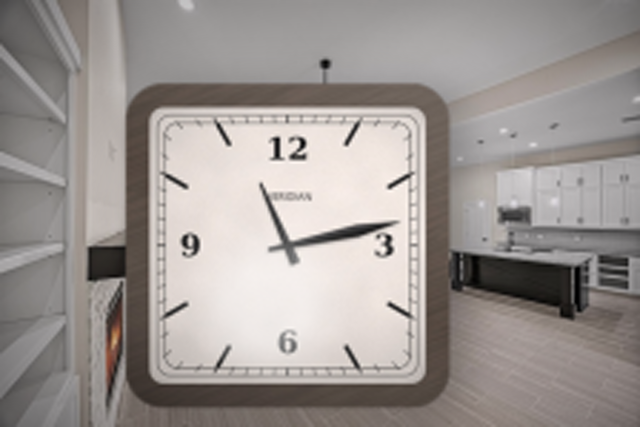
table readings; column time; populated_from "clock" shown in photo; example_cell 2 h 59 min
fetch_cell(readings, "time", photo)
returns 11 h 13 min
